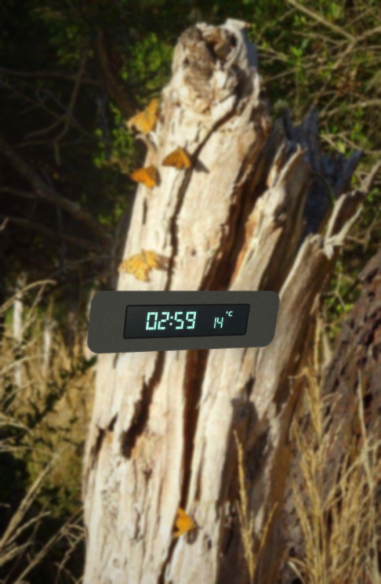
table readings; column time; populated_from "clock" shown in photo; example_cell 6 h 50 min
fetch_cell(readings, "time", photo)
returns 2 h 59 min
